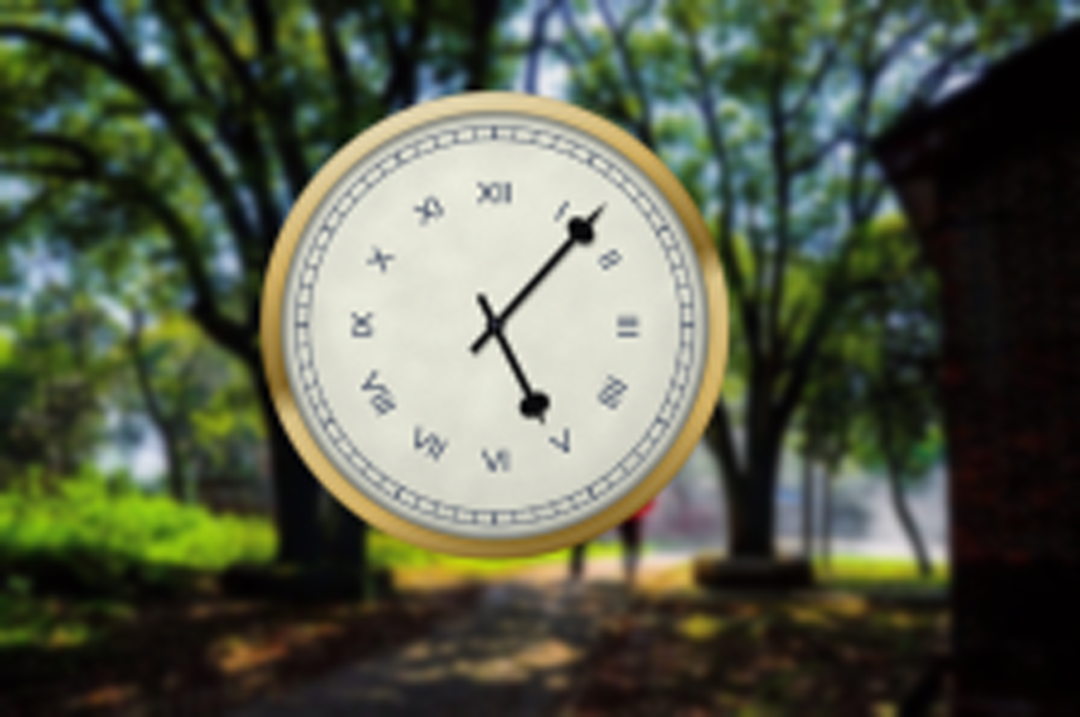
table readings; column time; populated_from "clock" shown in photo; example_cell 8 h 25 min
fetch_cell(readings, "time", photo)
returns 5 h 07 min
